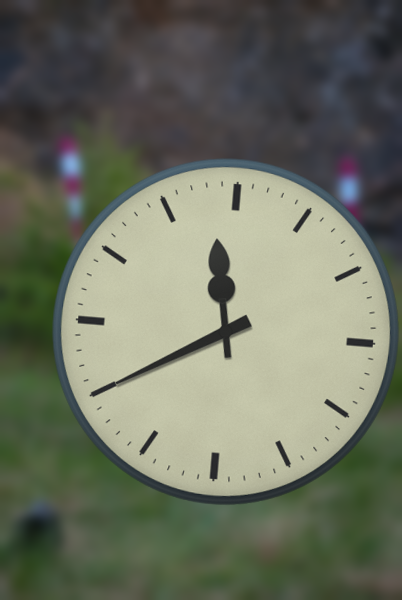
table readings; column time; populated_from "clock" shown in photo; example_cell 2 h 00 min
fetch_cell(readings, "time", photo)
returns 11 h 40 min
